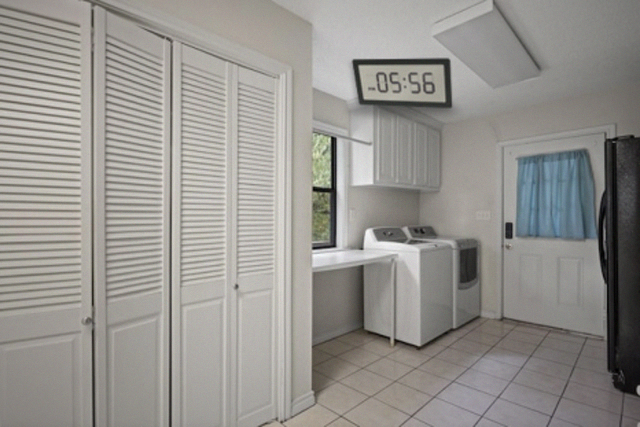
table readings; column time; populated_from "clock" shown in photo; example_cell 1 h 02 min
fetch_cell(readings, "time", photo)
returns 5 h 56 min
